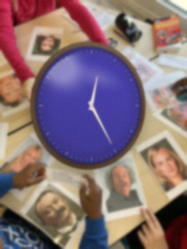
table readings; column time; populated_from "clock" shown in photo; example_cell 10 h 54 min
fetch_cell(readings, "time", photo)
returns 12 h 25 min
